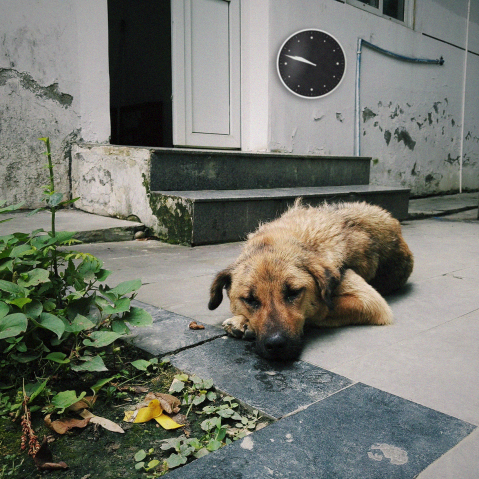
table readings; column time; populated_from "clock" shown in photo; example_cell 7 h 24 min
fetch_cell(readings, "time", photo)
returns 9 h 48 min
